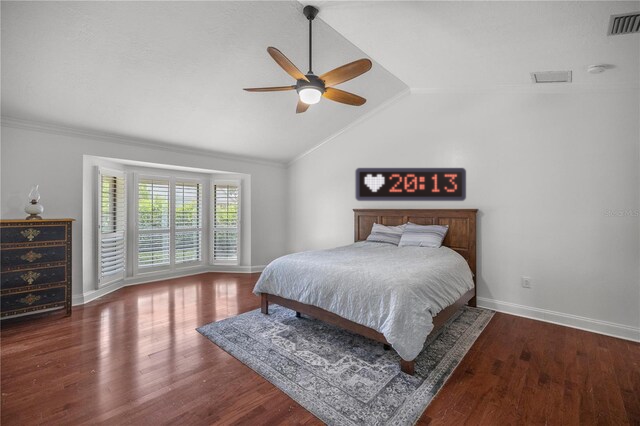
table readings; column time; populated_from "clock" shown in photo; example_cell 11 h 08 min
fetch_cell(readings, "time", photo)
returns 20 h 13 min
